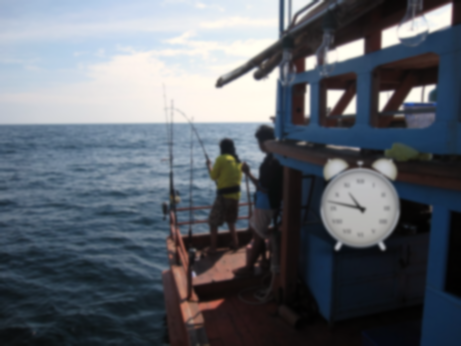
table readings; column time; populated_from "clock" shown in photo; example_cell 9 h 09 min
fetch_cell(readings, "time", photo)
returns 10 h 47 min
